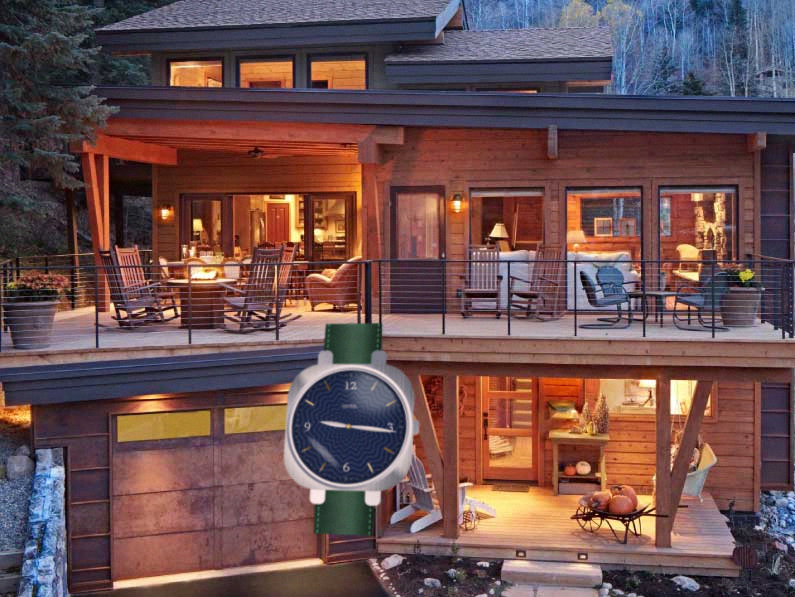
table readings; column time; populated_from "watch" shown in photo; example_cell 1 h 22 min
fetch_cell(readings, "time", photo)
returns 9 h 16 min
